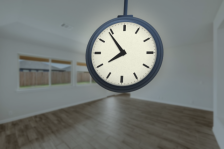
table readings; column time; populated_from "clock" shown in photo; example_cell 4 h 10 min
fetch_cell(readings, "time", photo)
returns 7 h 54 min
